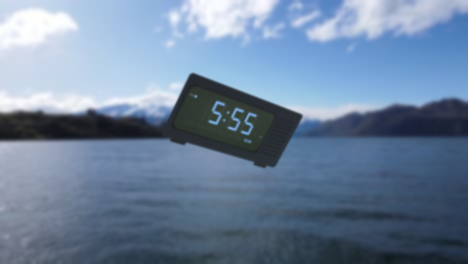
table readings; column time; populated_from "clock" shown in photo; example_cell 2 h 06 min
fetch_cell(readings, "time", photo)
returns 5 h 55 min
